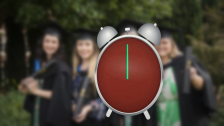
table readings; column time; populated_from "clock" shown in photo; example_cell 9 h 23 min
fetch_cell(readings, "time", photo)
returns 12 h 00 min
